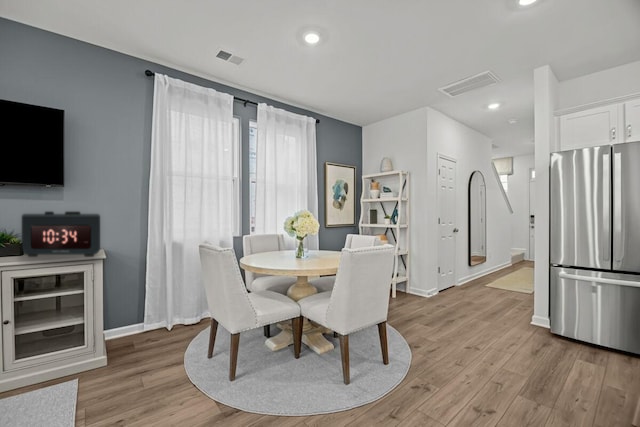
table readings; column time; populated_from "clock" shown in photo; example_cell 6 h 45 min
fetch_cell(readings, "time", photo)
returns 10 h 34 min
